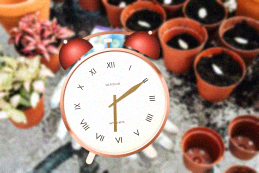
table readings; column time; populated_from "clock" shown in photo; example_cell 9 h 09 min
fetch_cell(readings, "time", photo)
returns 6 h 10 min
